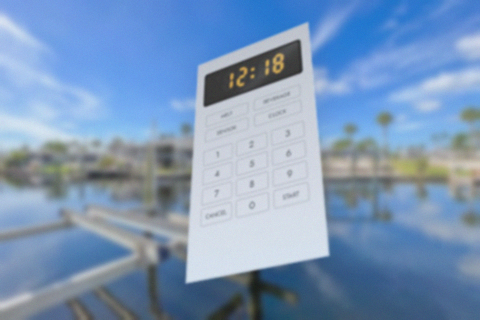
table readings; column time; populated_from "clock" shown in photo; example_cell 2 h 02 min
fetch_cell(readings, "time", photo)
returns 12 h 18 min
